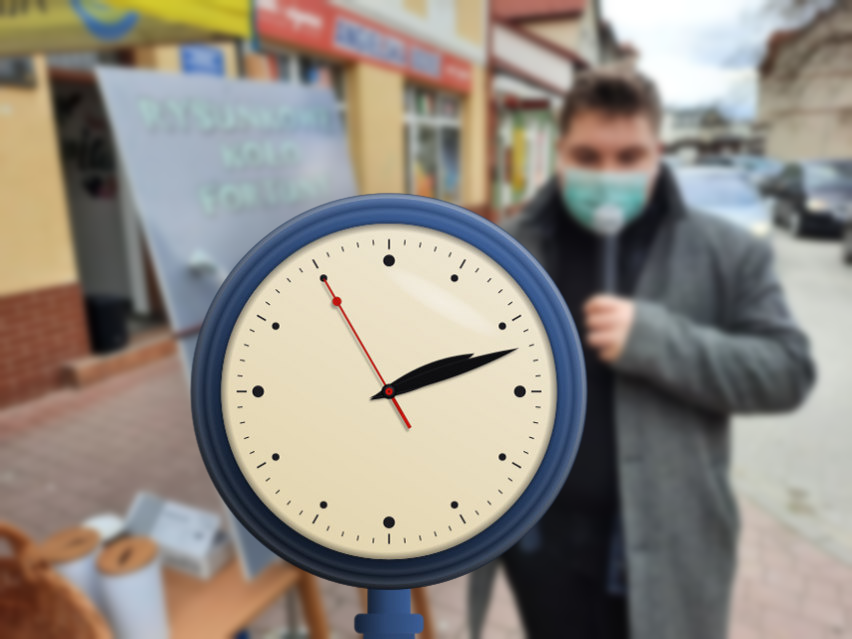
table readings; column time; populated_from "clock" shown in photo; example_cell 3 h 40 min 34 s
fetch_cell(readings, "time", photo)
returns 2 h 11 min 55 s
